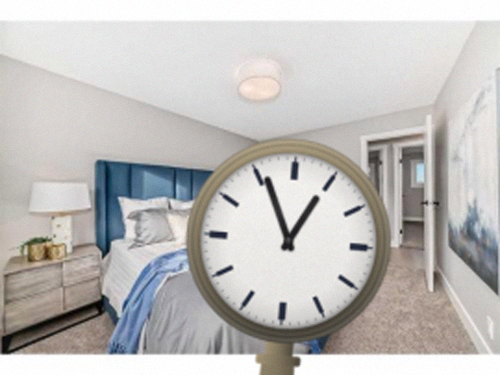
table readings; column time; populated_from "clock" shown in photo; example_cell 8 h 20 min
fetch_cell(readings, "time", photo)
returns 12 h 56 min
